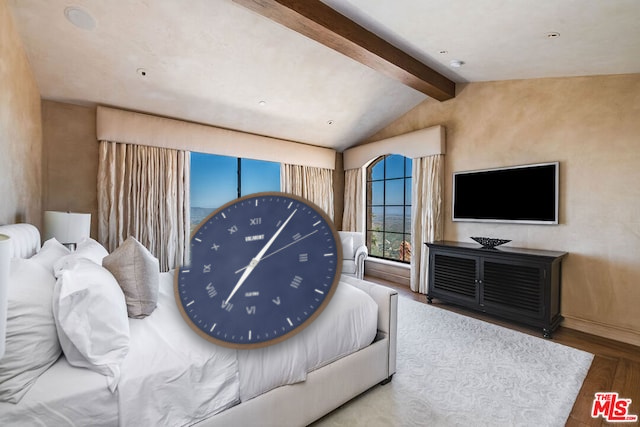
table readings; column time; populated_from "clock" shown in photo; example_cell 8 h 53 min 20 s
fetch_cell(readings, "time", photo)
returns 7 h 06 min 11 s
